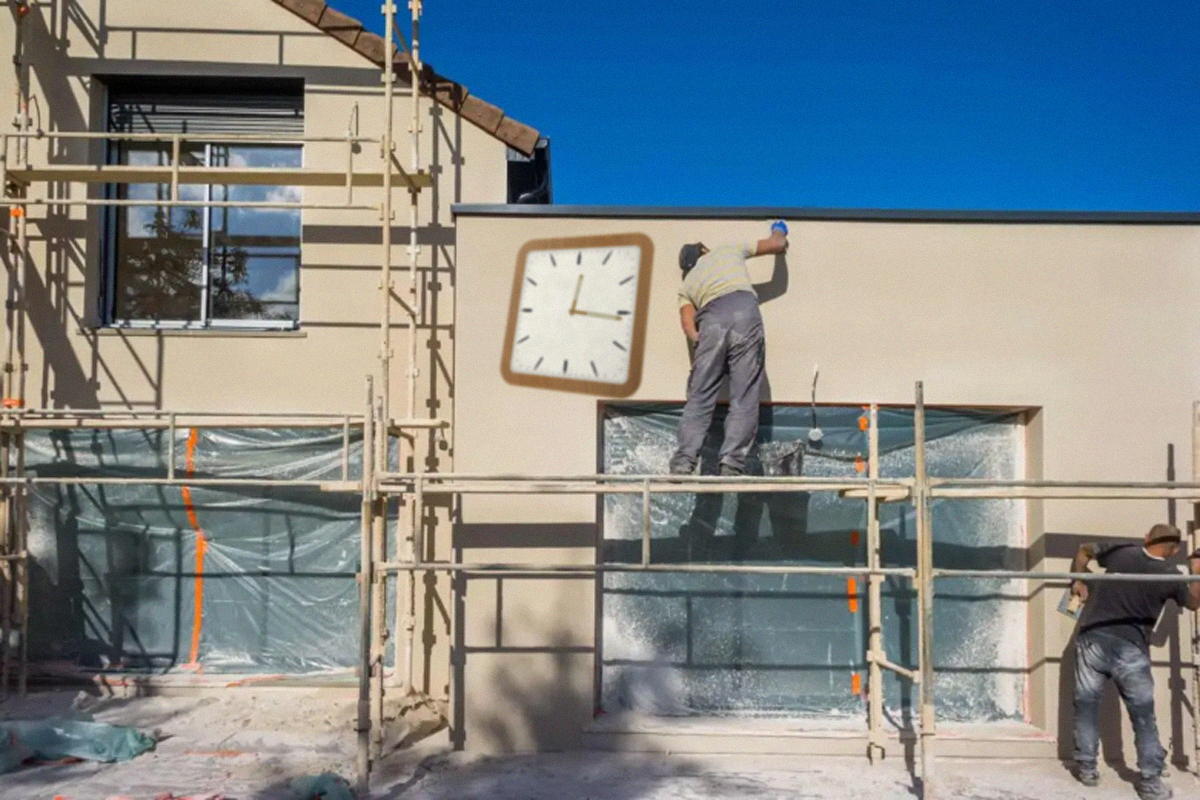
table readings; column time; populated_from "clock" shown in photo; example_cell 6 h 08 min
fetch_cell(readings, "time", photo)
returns 12 h 16 min
